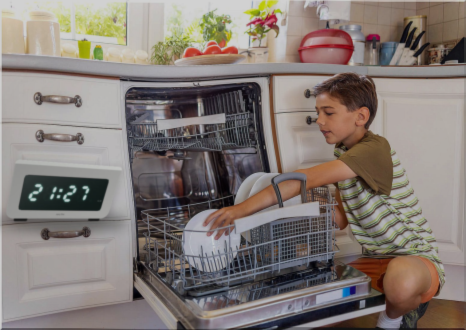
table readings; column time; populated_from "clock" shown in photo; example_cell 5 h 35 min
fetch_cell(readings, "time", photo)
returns 21 h 27 min
